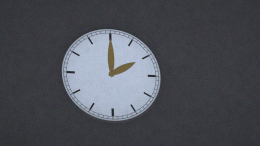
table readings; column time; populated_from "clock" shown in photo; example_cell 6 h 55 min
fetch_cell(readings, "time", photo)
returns 2 h 00 min
